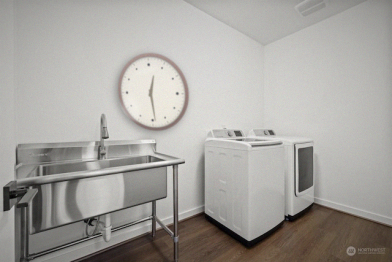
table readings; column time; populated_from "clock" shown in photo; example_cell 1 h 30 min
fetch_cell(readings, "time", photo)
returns 12 h 29 min
